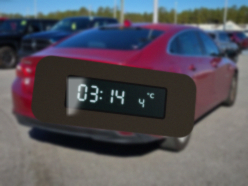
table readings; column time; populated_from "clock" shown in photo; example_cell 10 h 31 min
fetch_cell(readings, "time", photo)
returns 3 h 14 min
